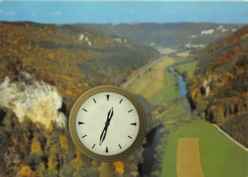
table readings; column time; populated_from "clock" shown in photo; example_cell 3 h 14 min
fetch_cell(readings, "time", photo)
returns 12 h 33 min
